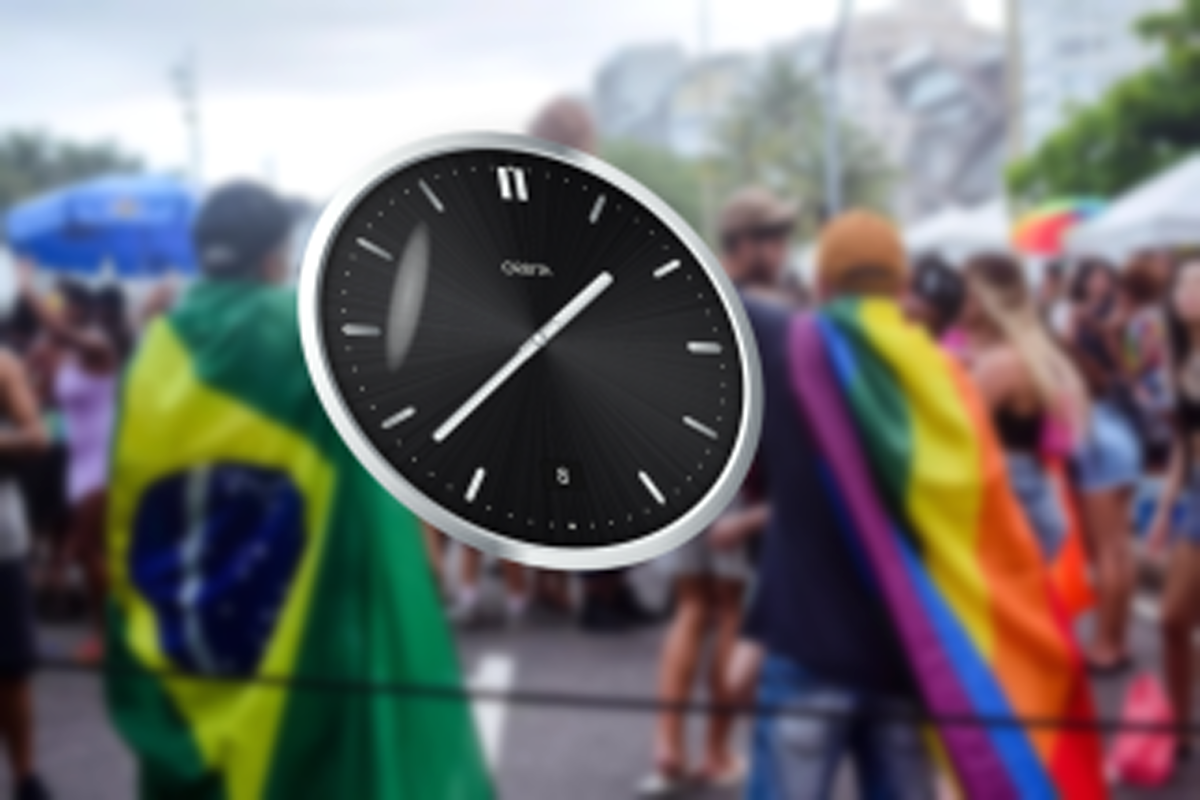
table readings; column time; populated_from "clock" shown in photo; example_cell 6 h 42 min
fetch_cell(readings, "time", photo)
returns 1 h 38 min
